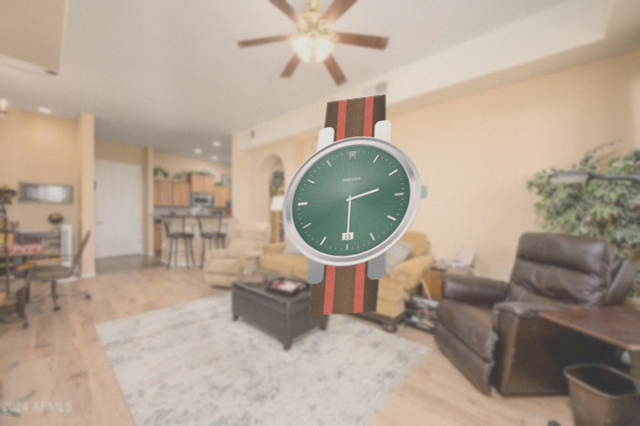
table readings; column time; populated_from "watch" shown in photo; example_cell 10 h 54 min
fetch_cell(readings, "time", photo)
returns 2 h 30 min
